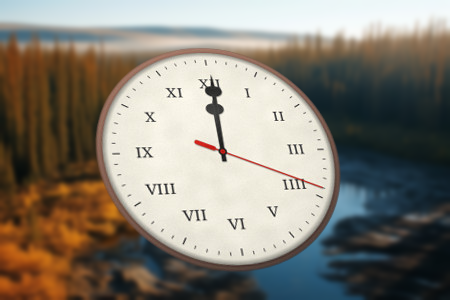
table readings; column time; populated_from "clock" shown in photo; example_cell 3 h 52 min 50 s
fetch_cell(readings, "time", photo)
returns 12 h 00 min 19 s
